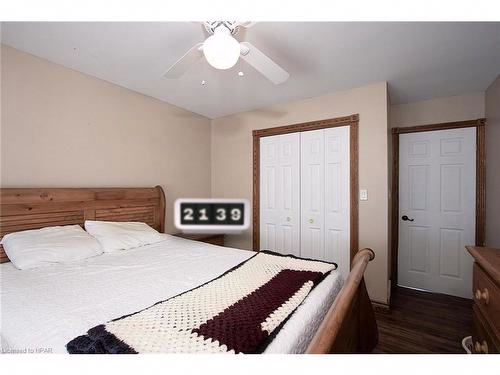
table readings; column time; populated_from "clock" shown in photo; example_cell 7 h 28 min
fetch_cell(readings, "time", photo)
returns 21 h 39 min
